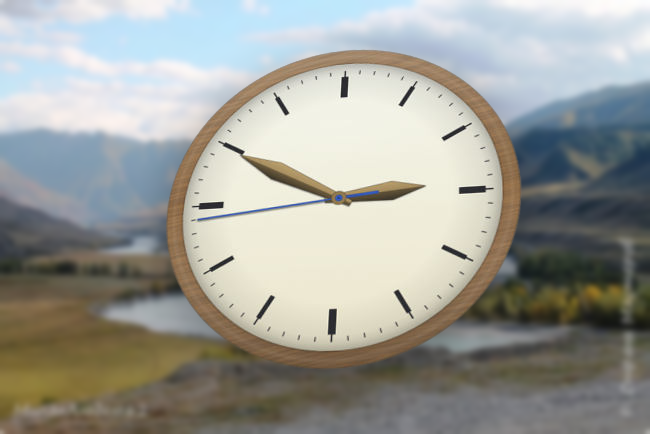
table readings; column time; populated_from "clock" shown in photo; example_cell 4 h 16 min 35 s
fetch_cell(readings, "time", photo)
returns 2 h 49 min 44 s
